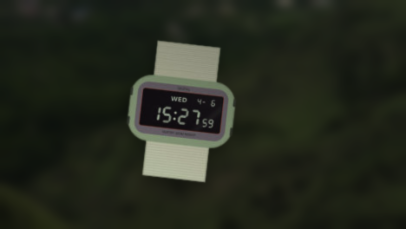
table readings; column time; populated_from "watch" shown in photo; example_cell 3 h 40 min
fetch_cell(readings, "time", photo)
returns 15 h 27 min
